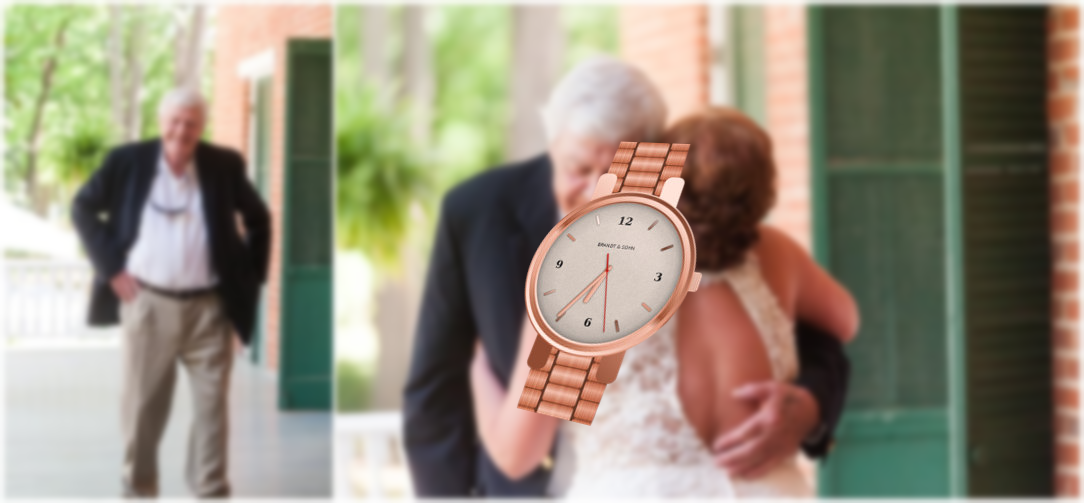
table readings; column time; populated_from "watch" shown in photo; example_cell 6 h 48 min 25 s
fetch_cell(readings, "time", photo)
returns 6 h 35 min 27 s
